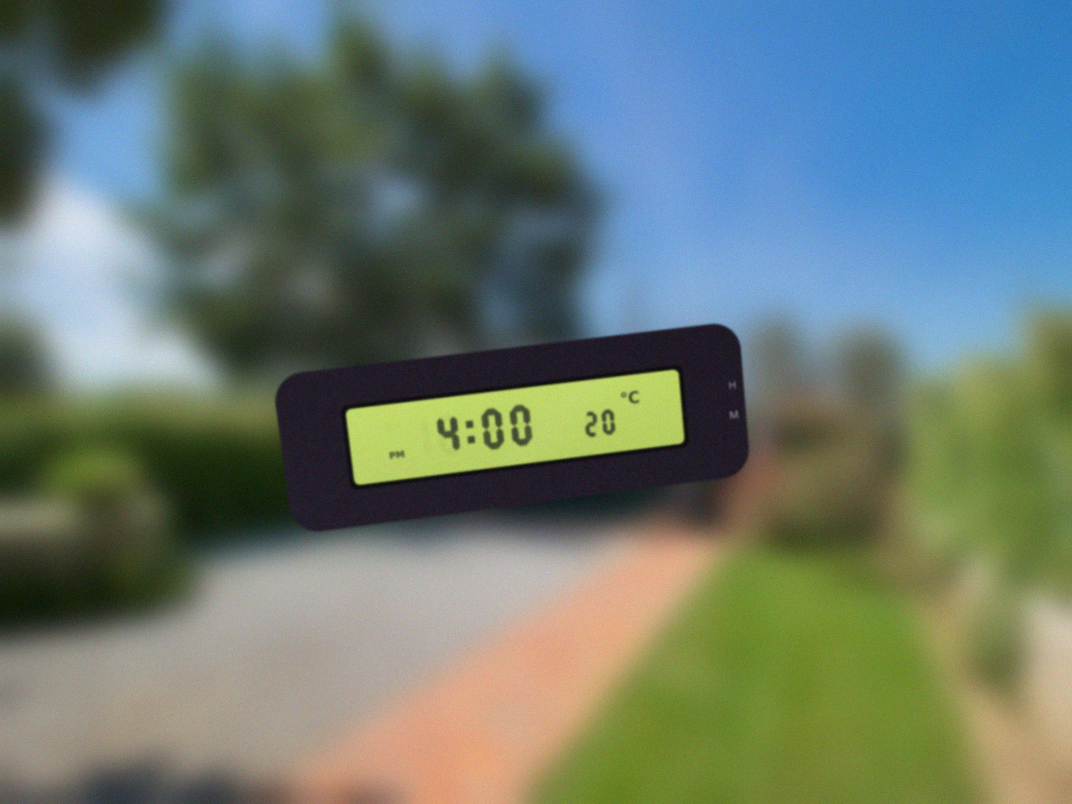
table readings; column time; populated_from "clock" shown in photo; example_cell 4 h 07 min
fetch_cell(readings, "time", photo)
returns 4 h 00 min
